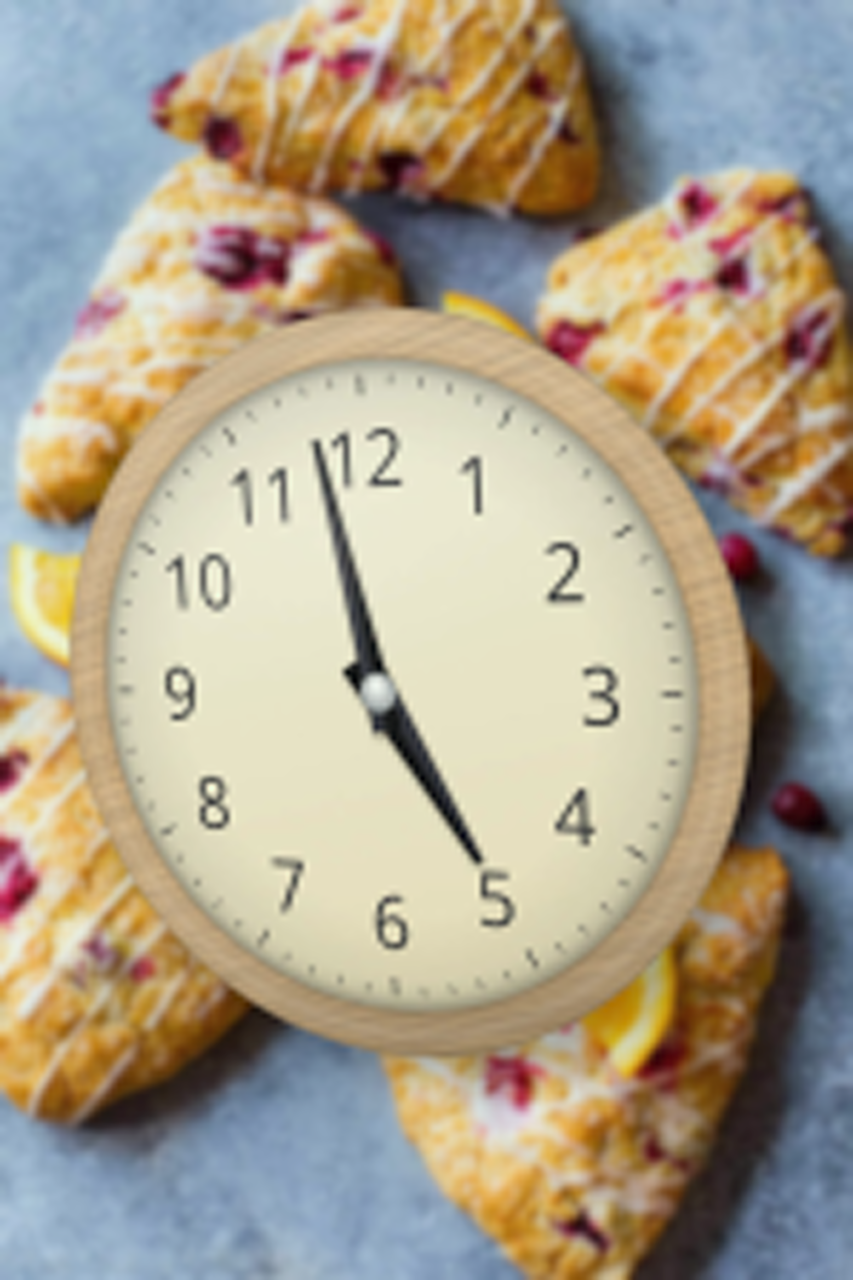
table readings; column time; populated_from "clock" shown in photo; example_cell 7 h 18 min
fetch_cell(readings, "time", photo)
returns 4 h 58 min
